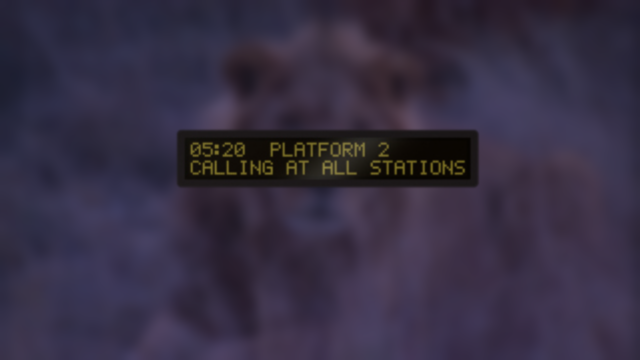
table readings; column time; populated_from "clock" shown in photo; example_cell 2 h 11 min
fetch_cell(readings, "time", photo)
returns 5 h 20 min
